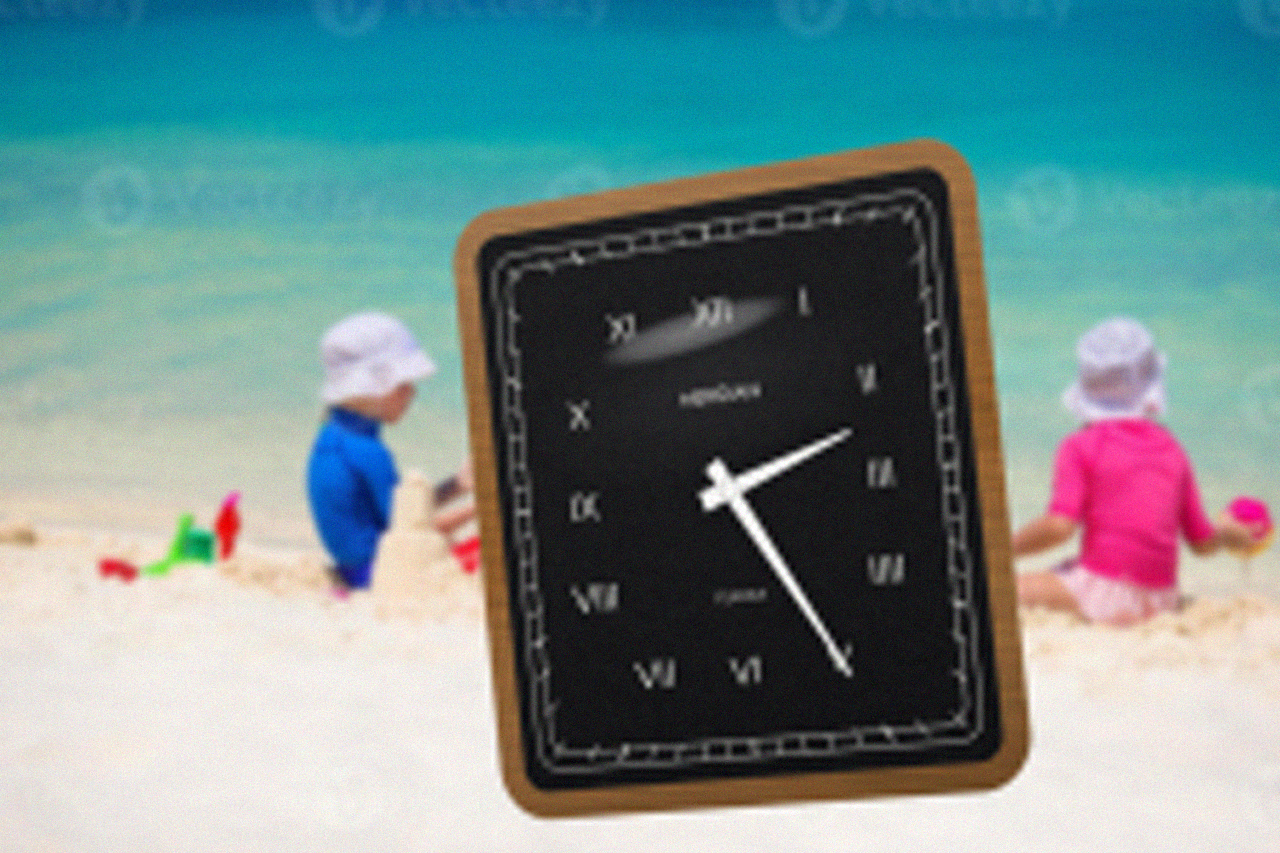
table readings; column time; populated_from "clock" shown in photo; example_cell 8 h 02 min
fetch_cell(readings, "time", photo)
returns 2 h 25 min
